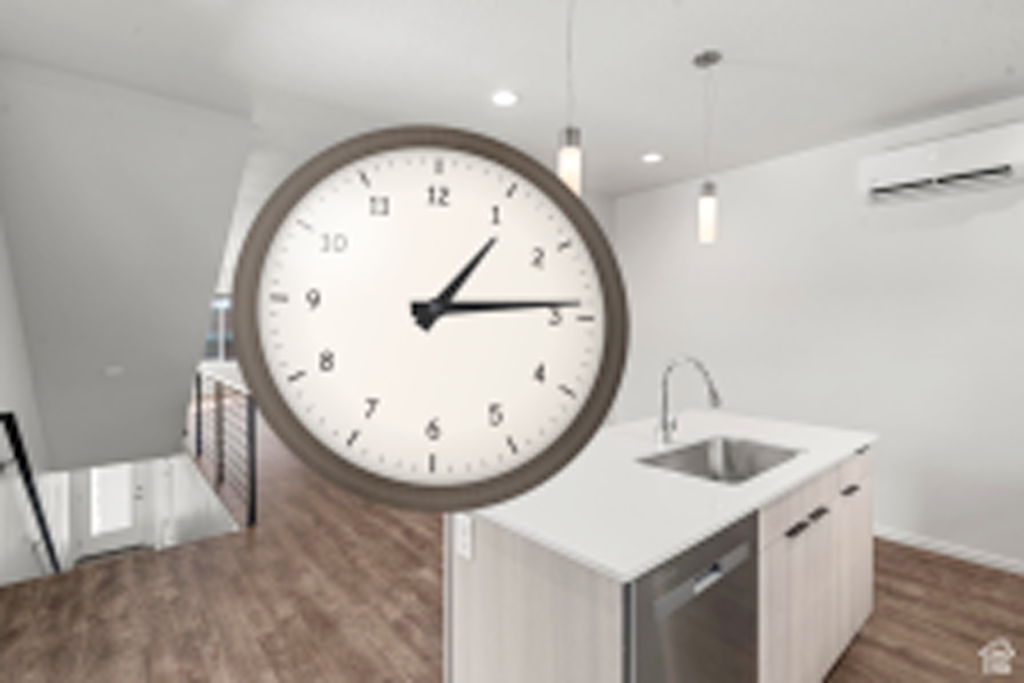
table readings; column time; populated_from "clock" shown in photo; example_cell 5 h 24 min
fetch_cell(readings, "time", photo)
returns 1 h 14 min
